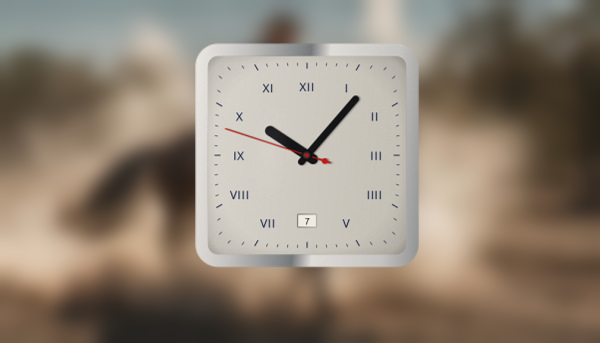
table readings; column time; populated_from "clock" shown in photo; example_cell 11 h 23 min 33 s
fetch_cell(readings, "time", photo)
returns 10 h 06 min 48 s
